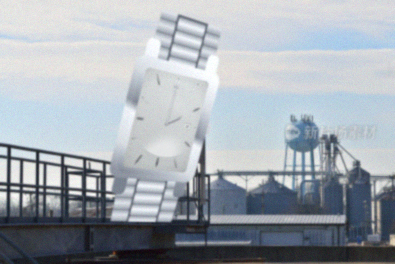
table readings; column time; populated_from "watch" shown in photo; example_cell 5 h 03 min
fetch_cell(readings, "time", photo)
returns 2 h 00 min
